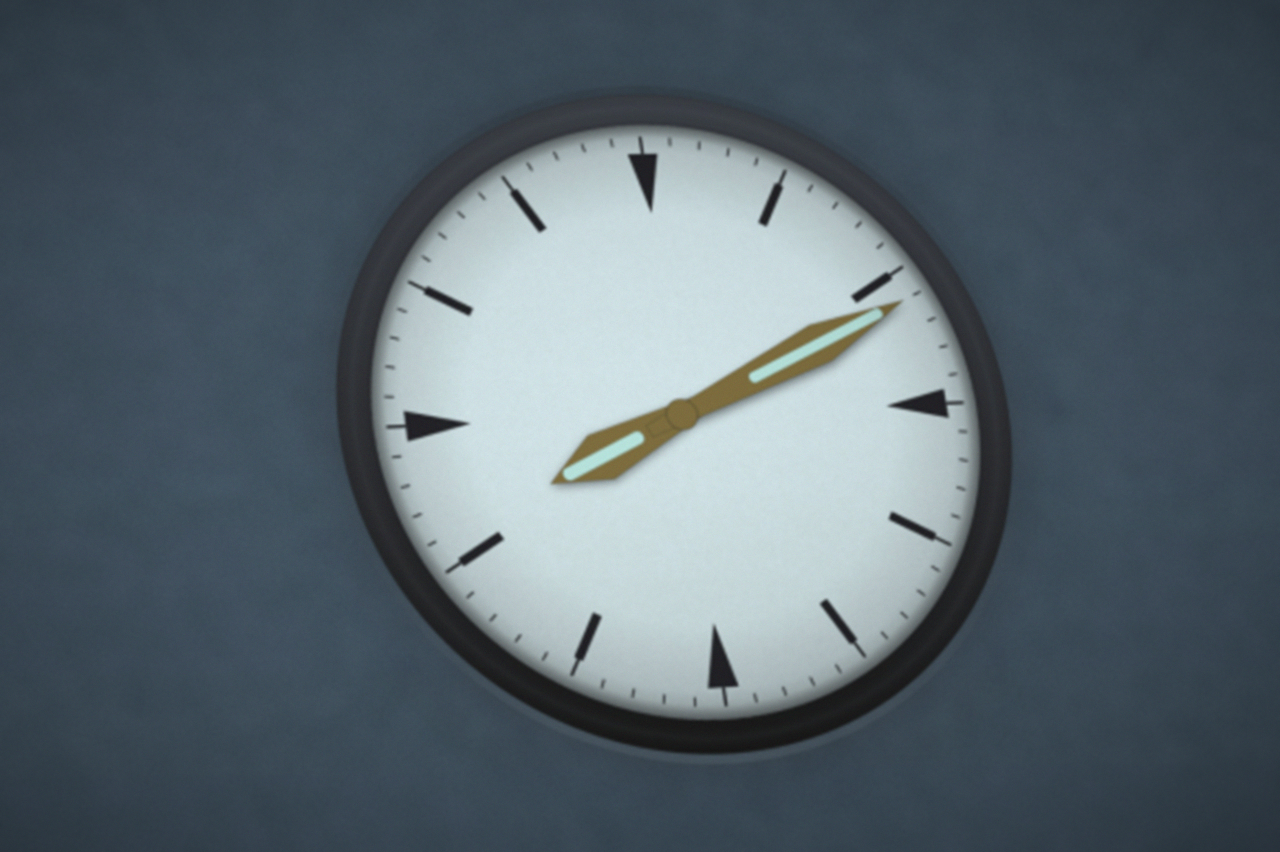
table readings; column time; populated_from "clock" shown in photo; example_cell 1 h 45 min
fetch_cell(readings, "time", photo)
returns 8 h 11 min
